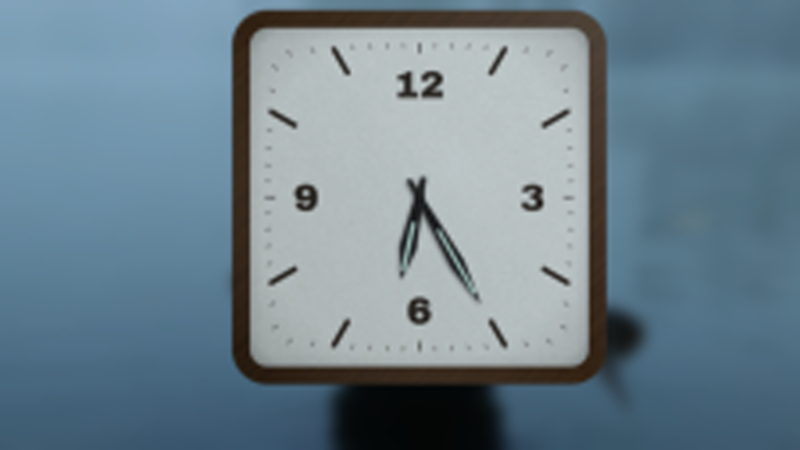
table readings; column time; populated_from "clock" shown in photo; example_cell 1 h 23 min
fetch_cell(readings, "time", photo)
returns 6 h 25 min
